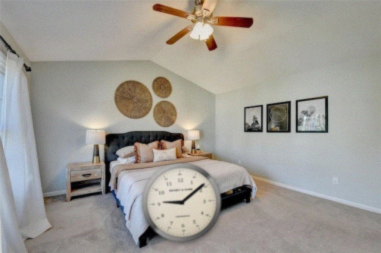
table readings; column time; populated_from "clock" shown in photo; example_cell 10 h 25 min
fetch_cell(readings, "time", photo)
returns 9 h 09 min
